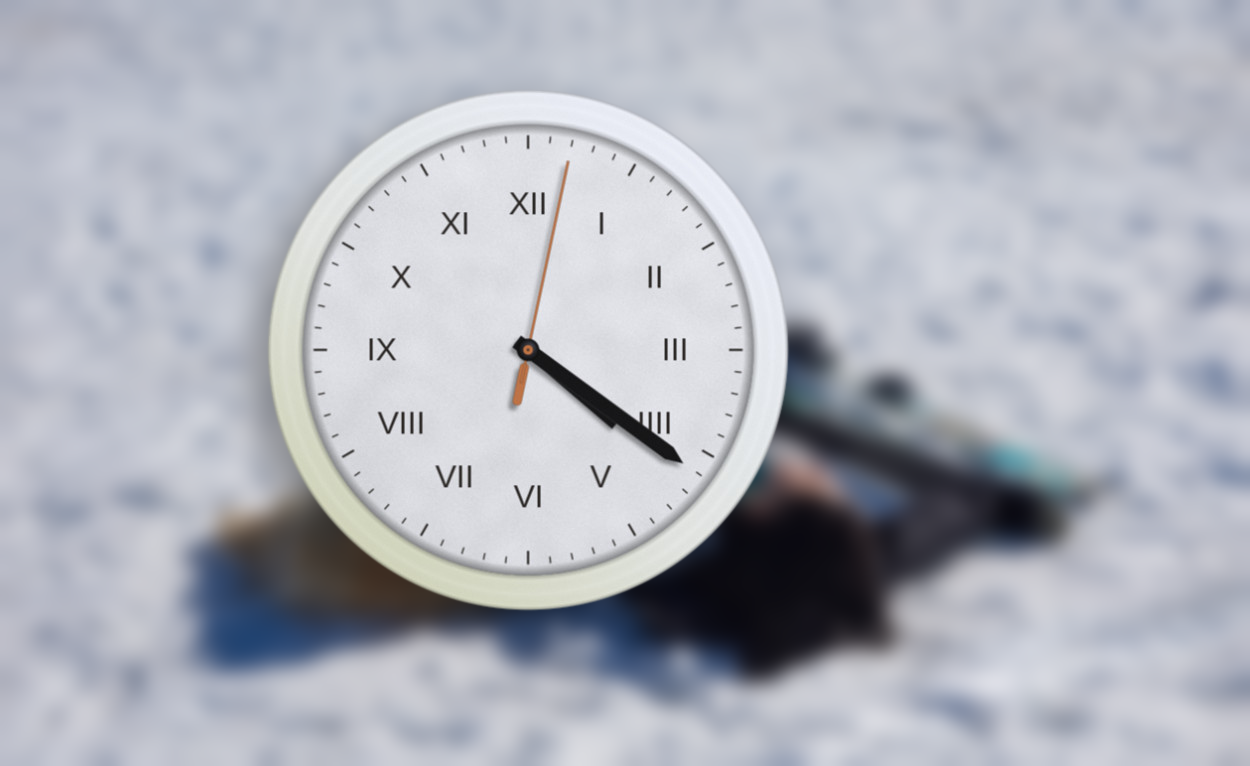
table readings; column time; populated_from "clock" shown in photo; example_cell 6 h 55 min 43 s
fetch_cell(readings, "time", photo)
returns 4 h 21 min 02 s
